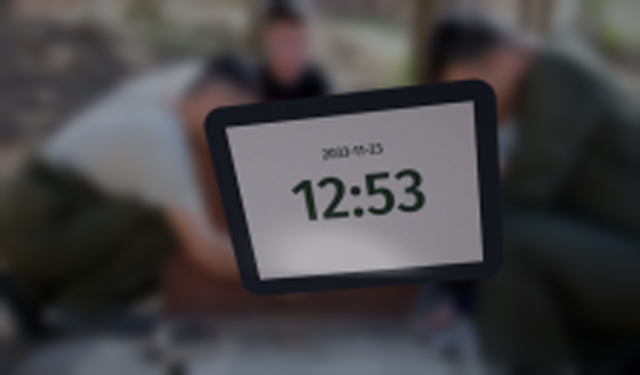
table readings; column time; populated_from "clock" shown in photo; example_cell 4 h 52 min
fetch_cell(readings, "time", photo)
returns 12 h 53 min
